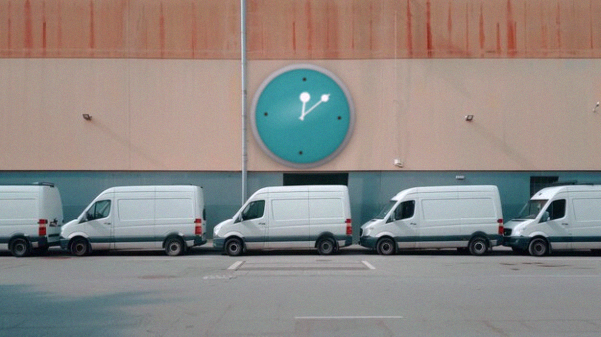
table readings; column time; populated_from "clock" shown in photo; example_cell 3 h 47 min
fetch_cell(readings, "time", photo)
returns 12 h 08 min
